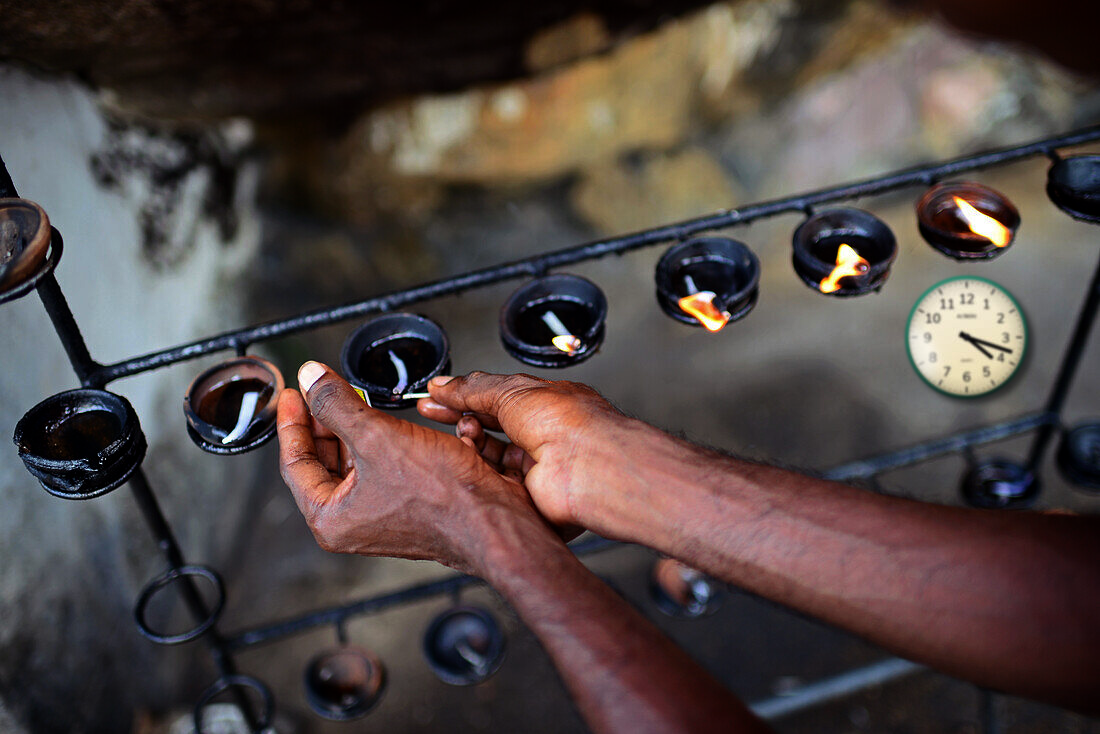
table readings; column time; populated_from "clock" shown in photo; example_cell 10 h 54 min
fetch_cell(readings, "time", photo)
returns 4 h 18 min
